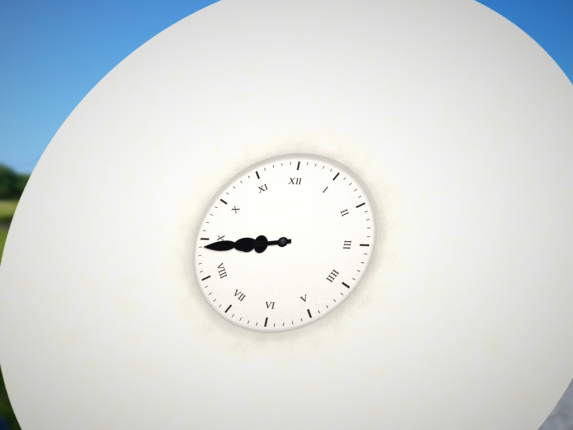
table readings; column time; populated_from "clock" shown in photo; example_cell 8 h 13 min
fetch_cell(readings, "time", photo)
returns 8 h 44 min
